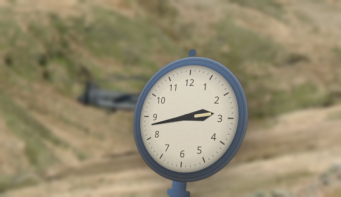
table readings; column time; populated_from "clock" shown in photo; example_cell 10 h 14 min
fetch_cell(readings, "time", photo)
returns 2 h 43 min
